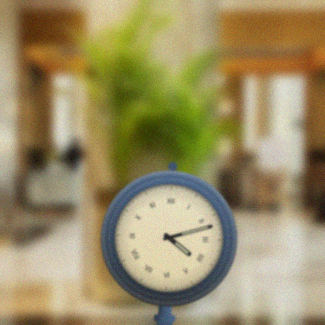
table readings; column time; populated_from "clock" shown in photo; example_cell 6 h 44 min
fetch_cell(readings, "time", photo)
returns 4 h 12 min
